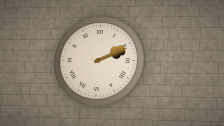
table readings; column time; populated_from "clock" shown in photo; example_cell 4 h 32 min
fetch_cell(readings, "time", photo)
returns 2 h 11 min
